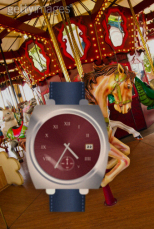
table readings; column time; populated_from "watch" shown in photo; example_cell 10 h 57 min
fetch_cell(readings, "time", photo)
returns 4 h 35 min
